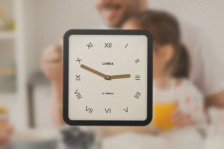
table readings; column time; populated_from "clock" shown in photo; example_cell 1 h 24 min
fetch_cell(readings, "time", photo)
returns 2 h 49 min
